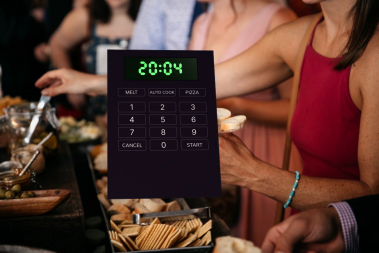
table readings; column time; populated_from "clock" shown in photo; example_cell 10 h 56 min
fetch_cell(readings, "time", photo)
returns 20 h 04 min
